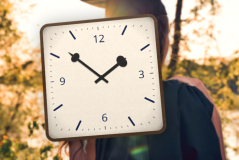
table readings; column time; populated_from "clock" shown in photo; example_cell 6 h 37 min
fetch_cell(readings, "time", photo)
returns 1 h 52 min
